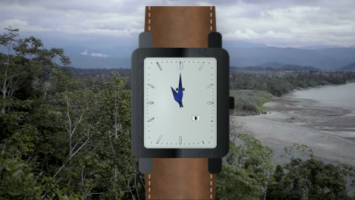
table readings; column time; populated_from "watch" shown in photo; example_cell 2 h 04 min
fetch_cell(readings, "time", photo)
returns 11 h 00 min
